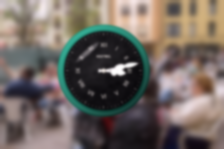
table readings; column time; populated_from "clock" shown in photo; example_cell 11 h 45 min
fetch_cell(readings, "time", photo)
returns 3 h 13 min
